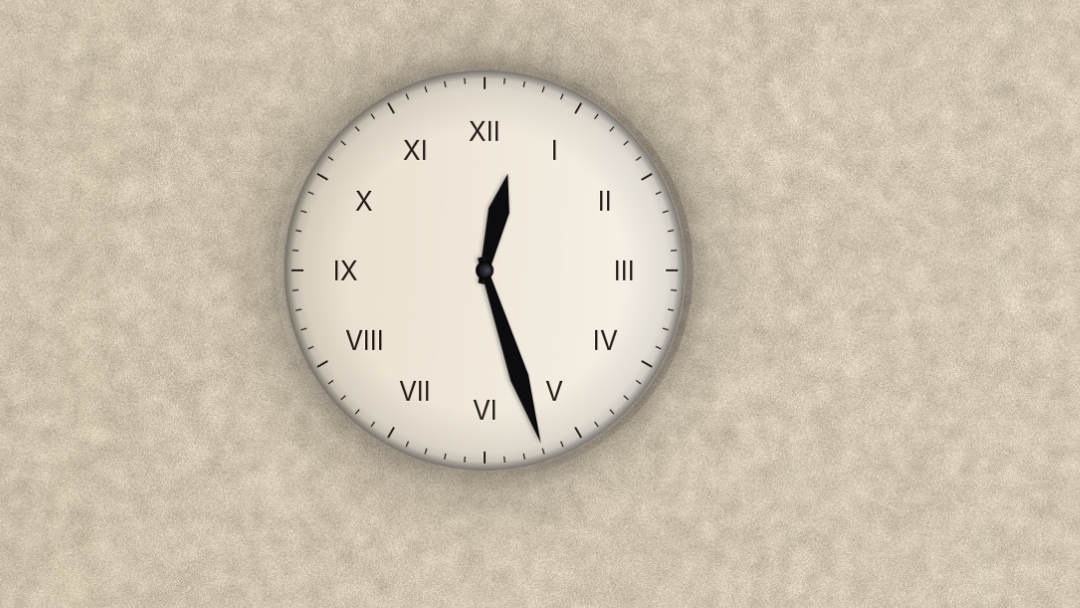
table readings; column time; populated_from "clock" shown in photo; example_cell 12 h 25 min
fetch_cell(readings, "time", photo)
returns 12 h 27 min
